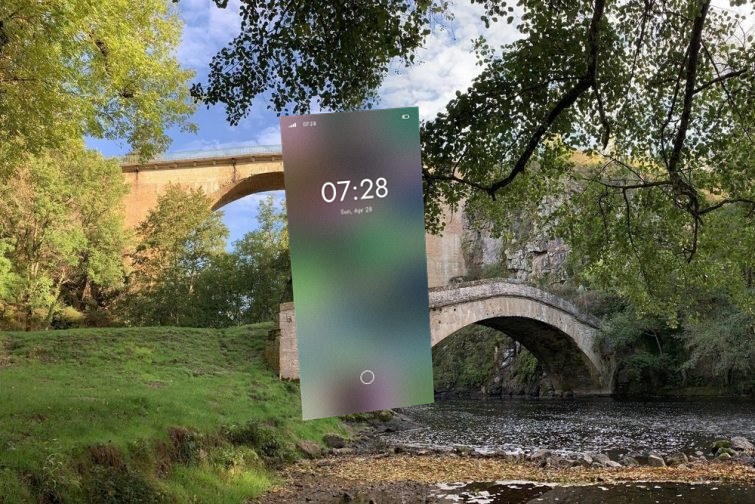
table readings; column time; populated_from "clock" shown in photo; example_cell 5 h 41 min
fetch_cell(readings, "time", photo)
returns 7 h 28 min
